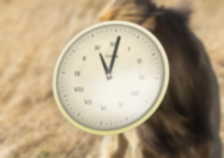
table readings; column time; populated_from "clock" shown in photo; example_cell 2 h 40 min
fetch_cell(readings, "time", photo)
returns 11 h 01 min
